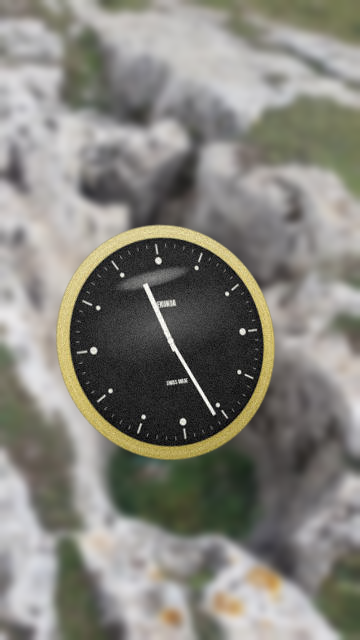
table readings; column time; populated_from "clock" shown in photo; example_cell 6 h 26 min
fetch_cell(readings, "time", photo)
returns 11 h 26 min
